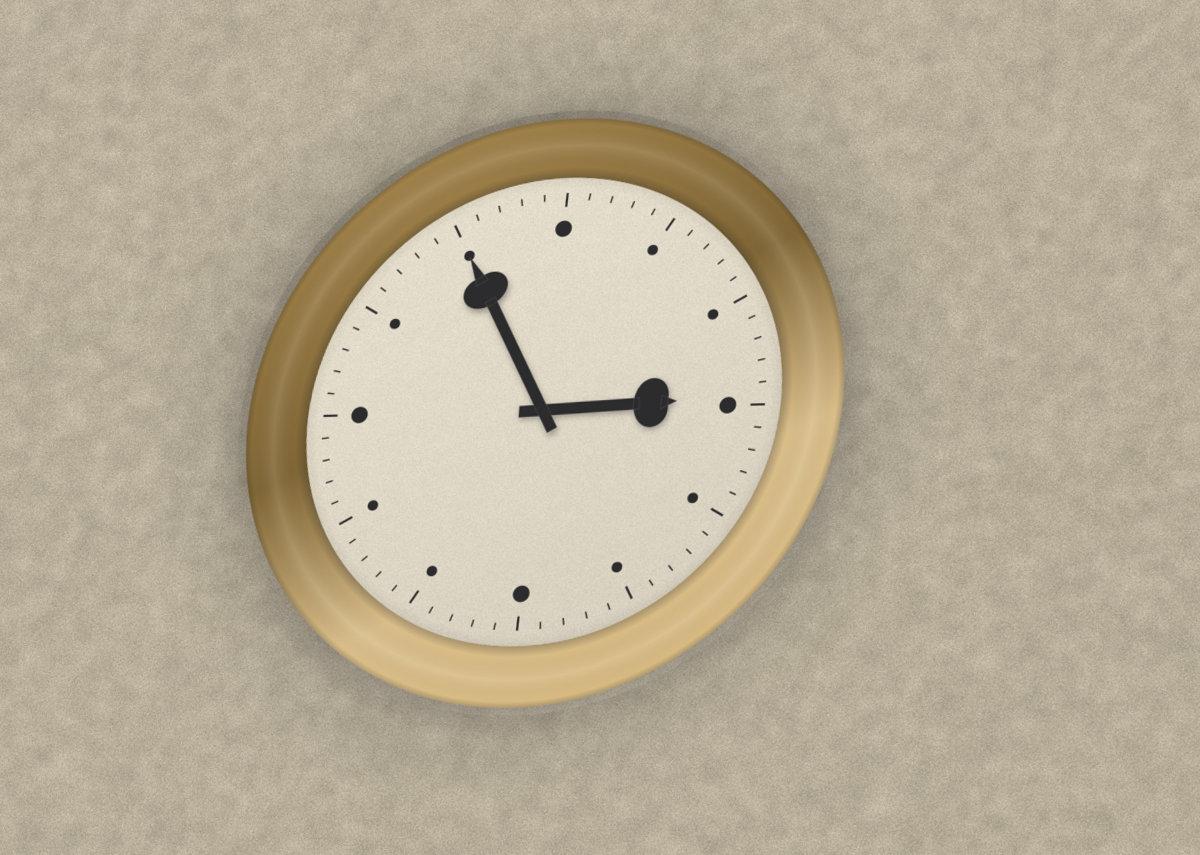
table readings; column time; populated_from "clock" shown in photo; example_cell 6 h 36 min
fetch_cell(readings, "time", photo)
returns 2 h 55 min
